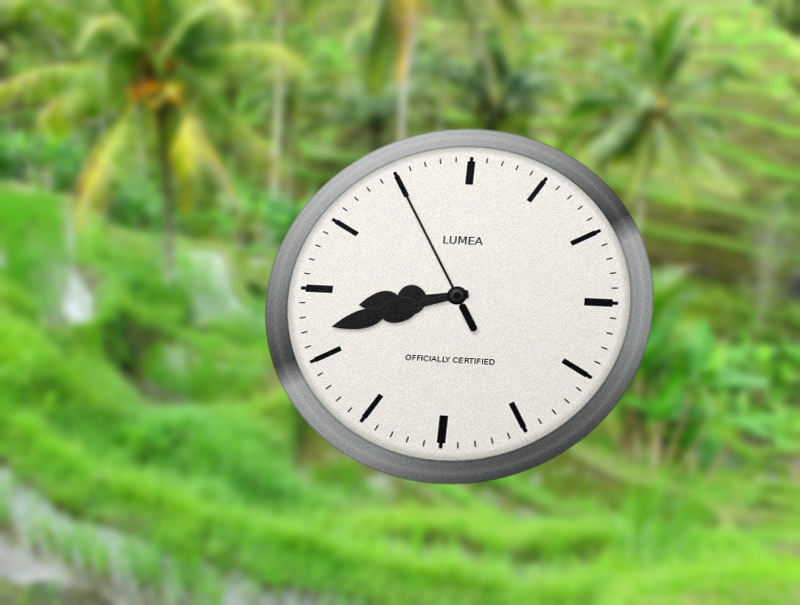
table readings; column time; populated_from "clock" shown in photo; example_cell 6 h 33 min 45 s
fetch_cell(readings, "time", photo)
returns 8 h 41 min 55 s
